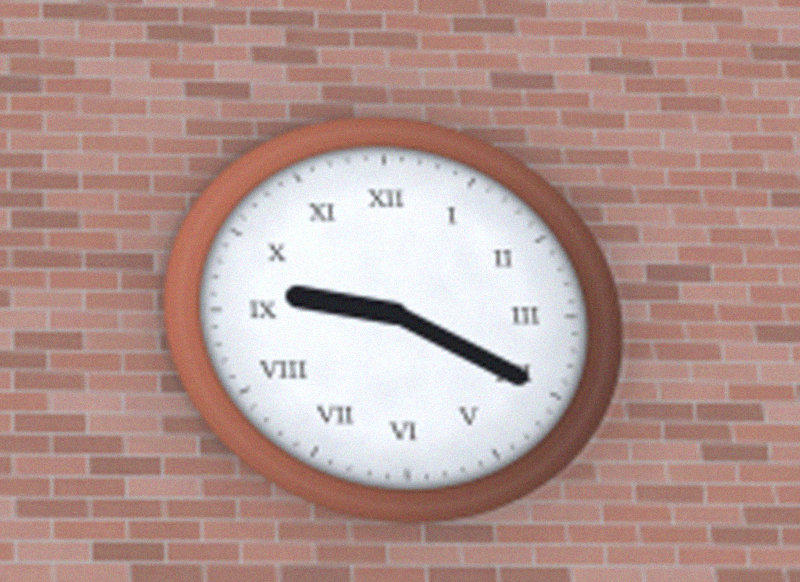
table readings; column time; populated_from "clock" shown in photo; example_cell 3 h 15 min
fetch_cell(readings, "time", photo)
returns 9 h 20 min
